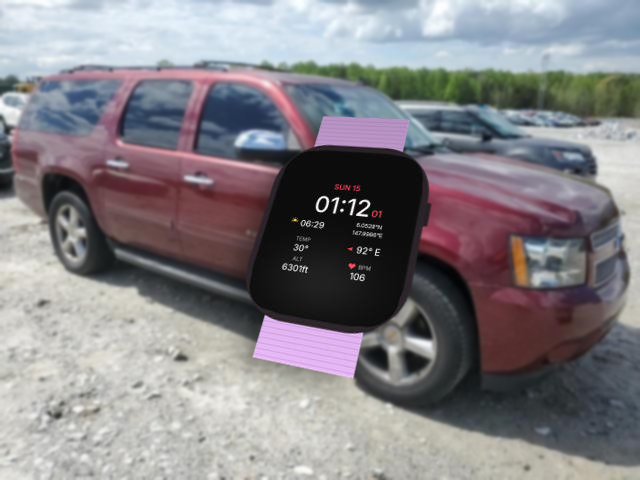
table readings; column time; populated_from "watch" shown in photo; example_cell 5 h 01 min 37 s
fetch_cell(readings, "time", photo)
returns 1 h 12 min 01 s
